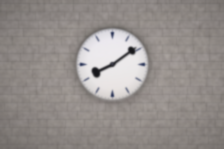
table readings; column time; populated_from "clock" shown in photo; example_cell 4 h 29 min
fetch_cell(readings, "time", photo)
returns 8 h 09 min
